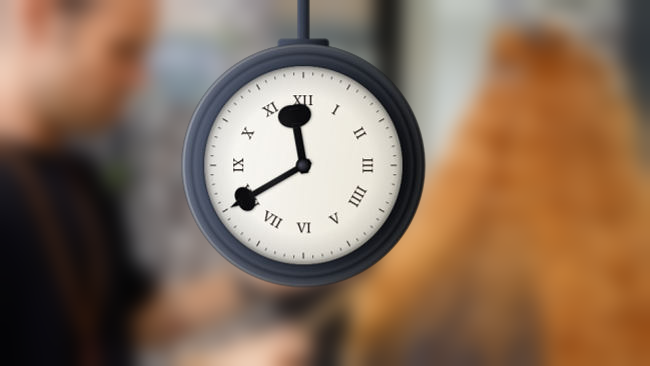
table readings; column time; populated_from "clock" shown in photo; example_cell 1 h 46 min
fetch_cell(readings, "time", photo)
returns 11 h 40 min
